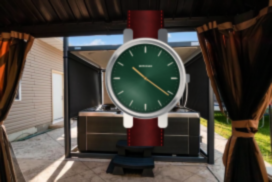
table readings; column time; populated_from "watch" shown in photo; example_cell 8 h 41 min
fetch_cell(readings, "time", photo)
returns 10 h 21 min
